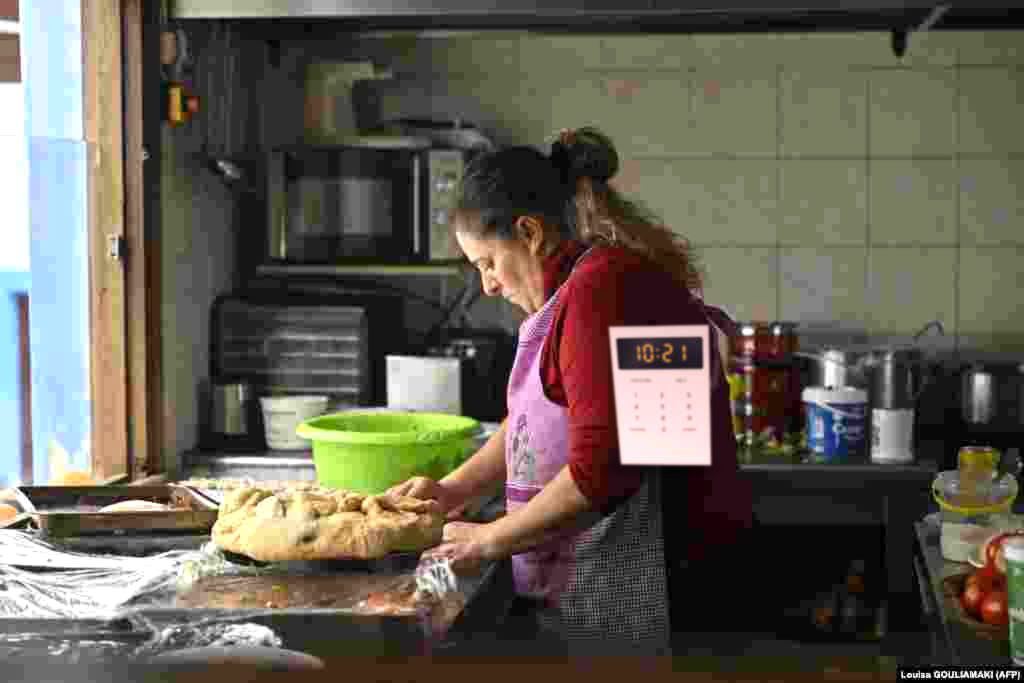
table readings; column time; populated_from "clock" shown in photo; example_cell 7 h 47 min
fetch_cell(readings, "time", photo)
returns 10 h 21 min
